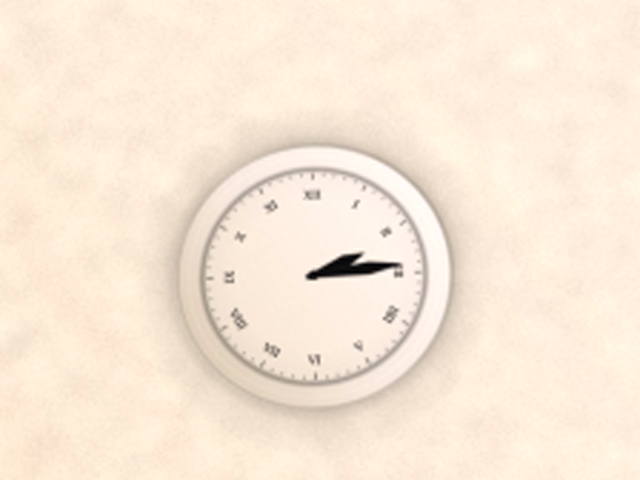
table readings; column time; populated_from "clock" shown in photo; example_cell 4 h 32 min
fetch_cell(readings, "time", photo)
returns 2 h 14 min
